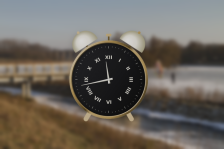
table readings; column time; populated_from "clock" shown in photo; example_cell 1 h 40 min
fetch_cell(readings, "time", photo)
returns 11 h 43 min
